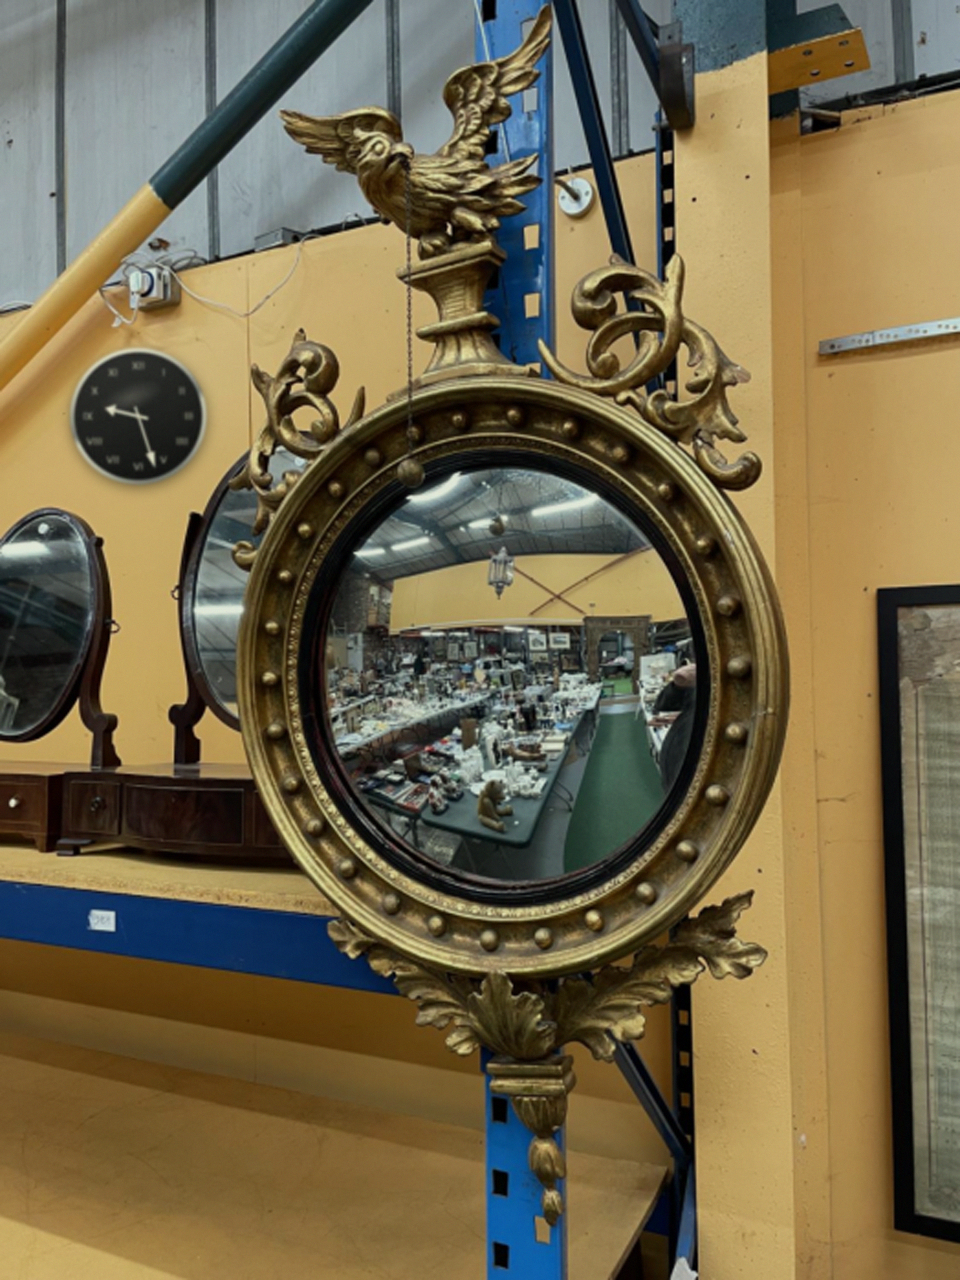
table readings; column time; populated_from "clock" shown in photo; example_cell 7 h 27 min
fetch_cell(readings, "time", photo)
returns 9 h 27 min
